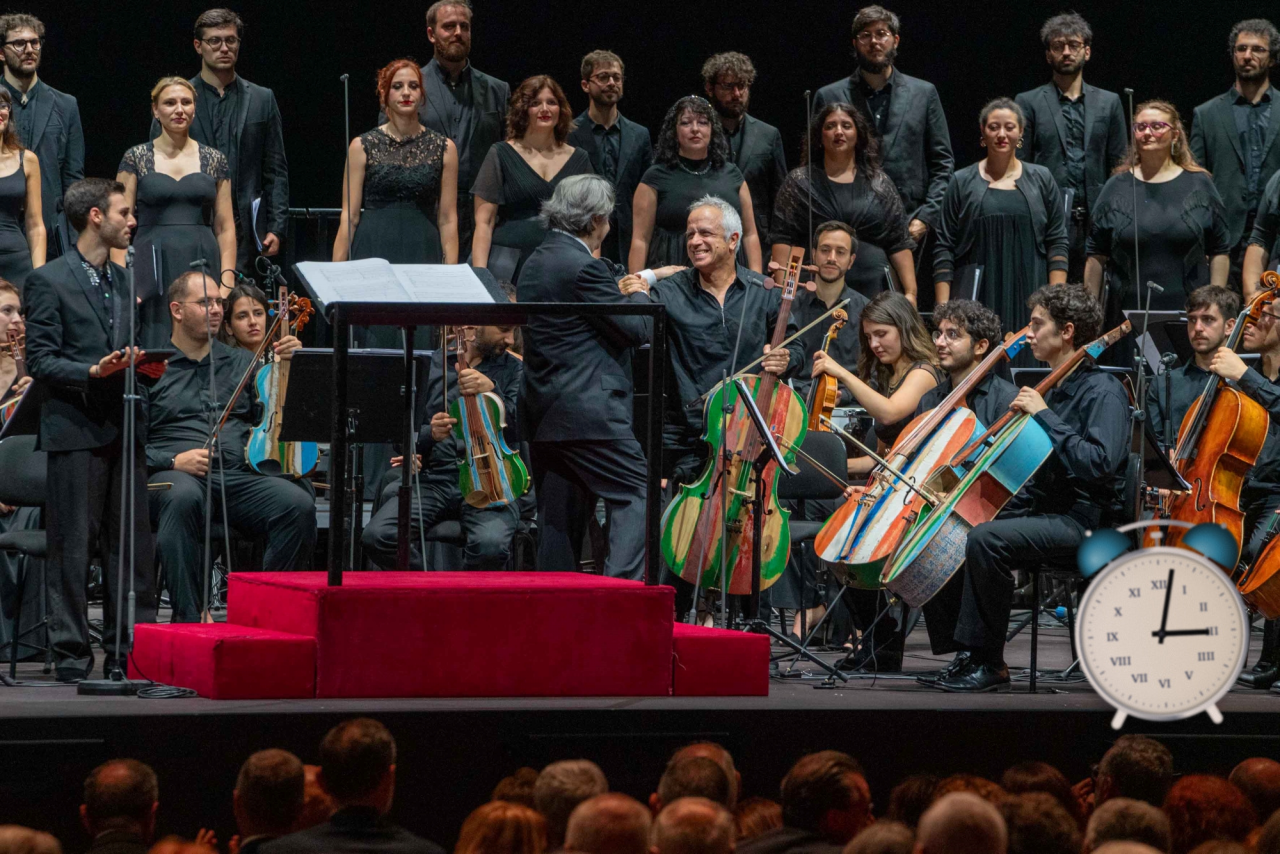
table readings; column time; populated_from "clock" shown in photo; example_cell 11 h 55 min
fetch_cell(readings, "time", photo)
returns 3 h 02 min
